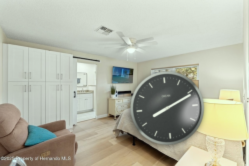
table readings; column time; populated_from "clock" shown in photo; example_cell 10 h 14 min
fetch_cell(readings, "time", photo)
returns 8 h 11 min
